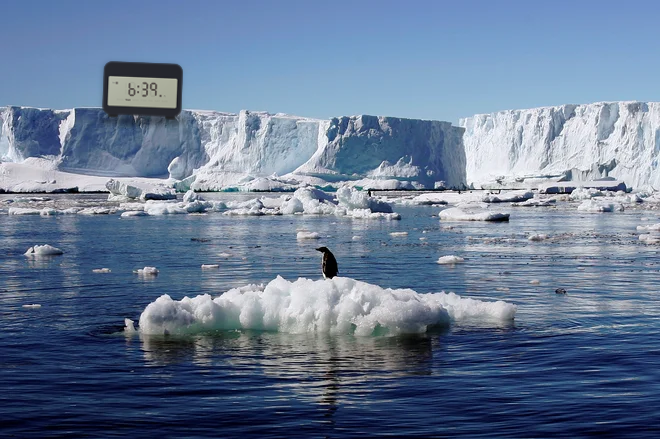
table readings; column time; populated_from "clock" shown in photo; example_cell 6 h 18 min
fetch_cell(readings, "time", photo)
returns 6 h 39 min
